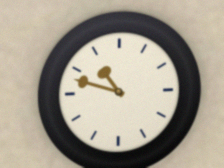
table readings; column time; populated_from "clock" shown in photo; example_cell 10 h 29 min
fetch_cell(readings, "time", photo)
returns 10 h 48 min
